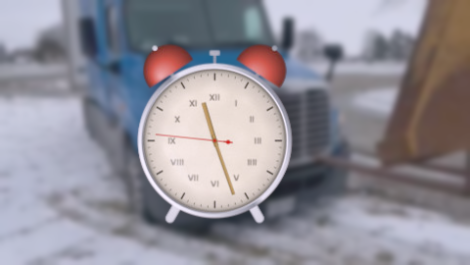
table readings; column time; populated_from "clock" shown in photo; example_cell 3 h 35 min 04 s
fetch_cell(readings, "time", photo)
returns 11 h 26 min 46 s
